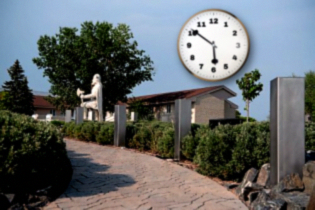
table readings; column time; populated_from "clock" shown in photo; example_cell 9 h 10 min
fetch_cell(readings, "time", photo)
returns 5 h 51 min
